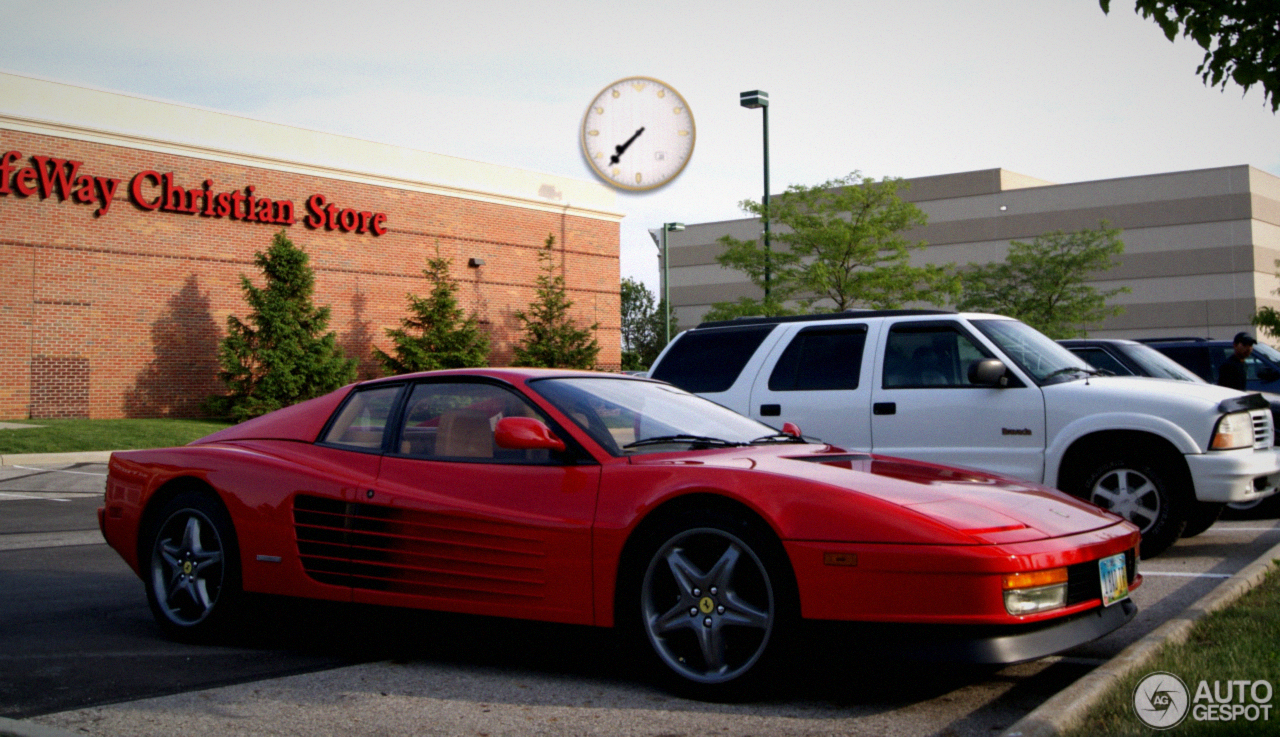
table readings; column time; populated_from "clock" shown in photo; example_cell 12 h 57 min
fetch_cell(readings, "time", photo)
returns 7 h 37 min
